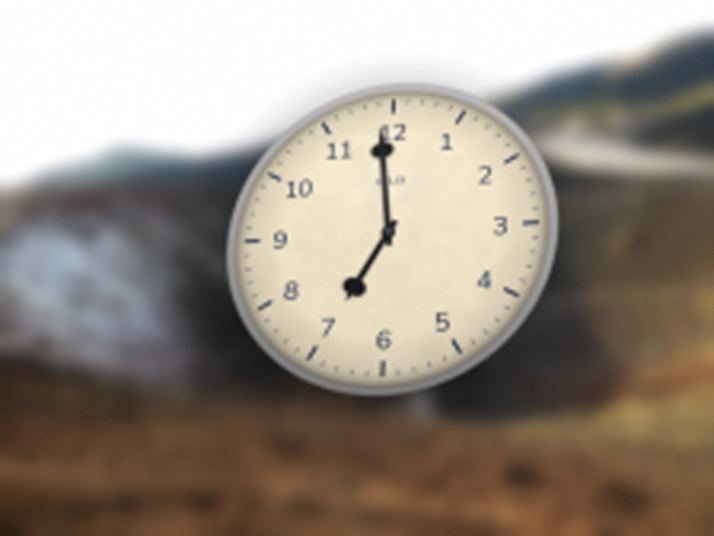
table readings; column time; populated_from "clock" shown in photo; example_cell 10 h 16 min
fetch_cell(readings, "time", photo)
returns 6 h 59 min
